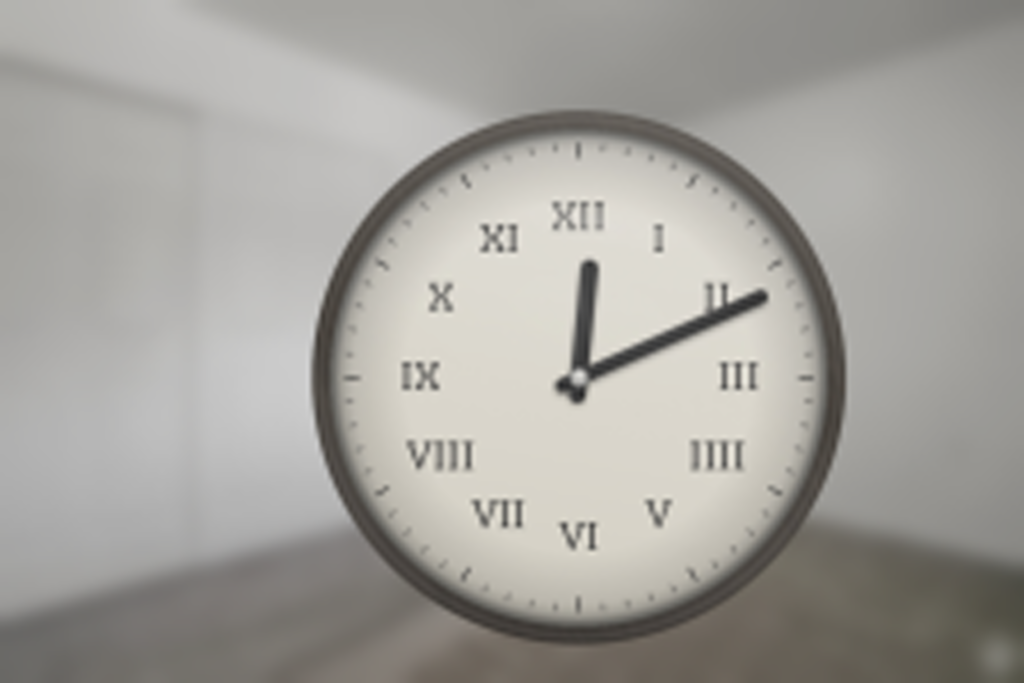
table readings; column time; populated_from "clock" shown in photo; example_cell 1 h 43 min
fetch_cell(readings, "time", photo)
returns 12 h 11 min
